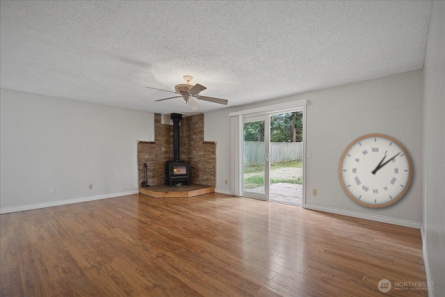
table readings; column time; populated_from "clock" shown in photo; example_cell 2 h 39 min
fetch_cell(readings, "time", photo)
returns 1 h 09 min
